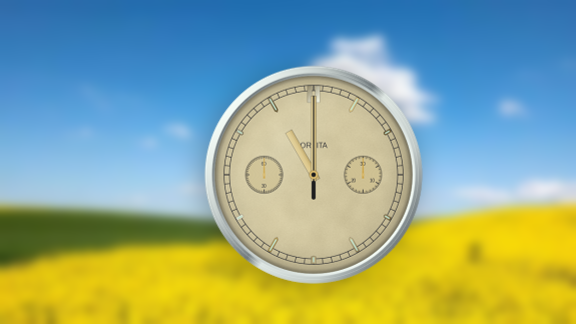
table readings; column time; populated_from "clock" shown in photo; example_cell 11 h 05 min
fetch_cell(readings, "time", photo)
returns 11 h 00 min
